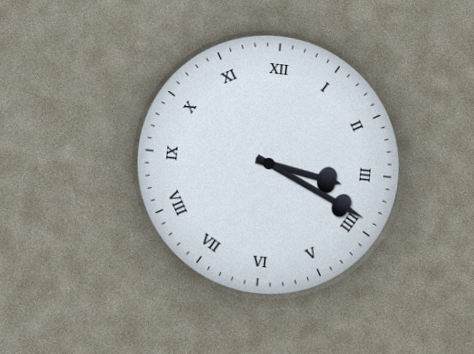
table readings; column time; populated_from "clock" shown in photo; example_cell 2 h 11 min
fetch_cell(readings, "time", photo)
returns 3 h 19 min
